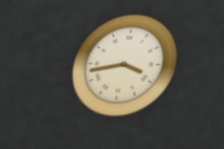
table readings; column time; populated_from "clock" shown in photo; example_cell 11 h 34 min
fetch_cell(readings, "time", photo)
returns 3 h 43 min
